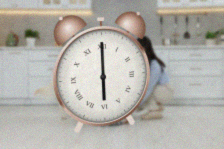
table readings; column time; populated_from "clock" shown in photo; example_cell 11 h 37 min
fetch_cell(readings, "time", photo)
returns 6 h 00 min
